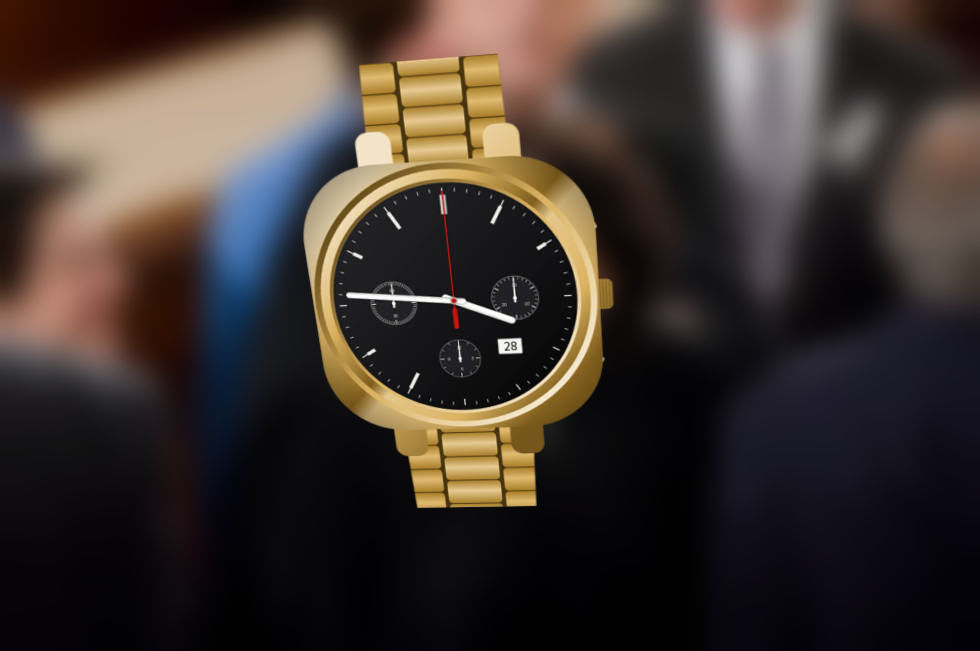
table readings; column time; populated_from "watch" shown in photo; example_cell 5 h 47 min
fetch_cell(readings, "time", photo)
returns 3 h 46 min
